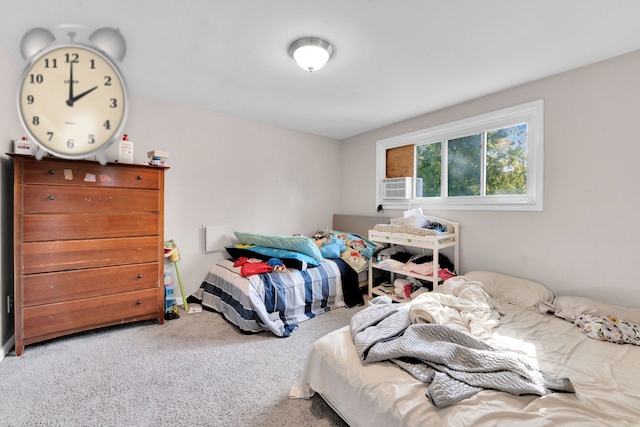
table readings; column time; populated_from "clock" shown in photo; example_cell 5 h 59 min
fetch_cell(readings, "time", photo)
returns 2 h 00 min
